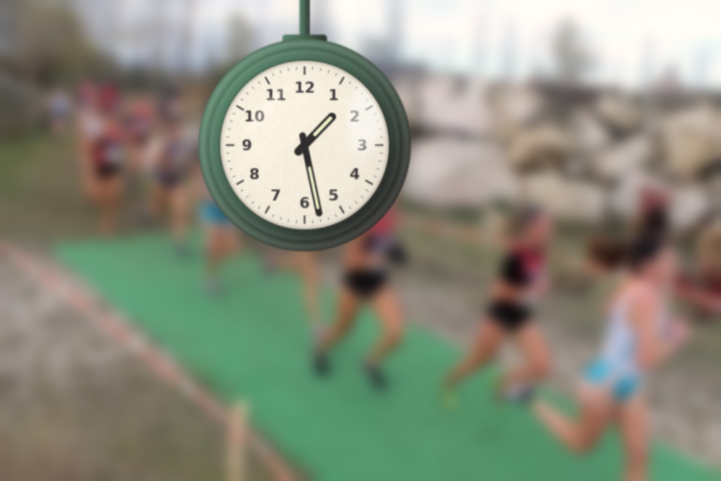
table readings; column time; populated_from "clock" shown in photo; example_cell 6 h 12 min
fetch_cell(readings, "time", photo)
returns 1 h 28 min
